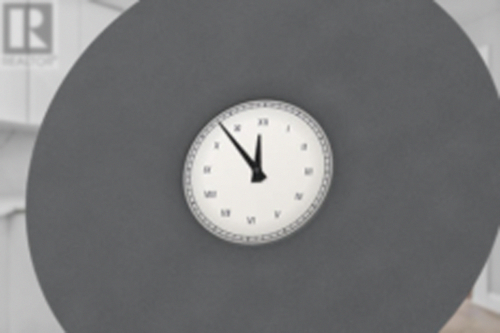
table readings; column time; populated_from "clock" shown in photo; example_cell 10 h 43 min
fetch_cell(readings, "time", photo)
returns 11 h 53 min
